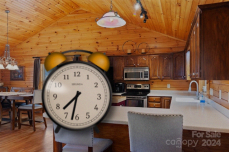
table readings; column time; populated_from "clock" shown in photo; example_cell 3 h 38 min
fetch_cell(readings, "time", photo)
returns 7 h 32 min
